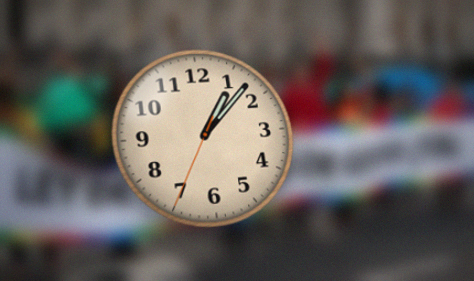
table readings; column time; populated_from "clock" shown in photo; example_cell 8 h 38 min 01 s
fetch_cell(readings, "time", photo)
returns 1 h 07 min 35 s
